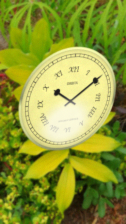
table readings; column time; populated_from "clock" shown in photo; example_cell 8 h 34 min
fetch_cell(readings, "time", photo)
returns 10 h 09 min
